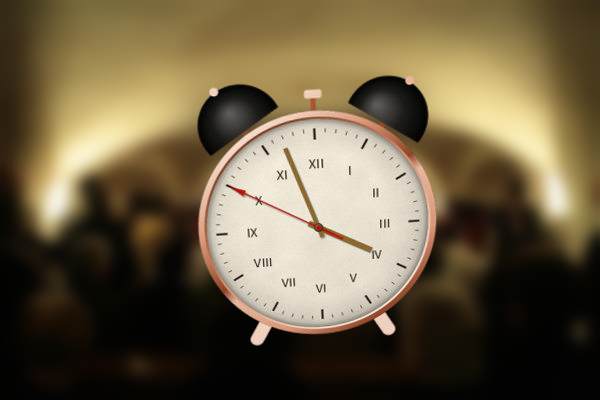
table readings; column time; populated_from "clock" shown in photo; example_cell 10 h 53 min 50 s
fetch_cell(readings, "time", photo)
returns 3 h 56 min 50 s
